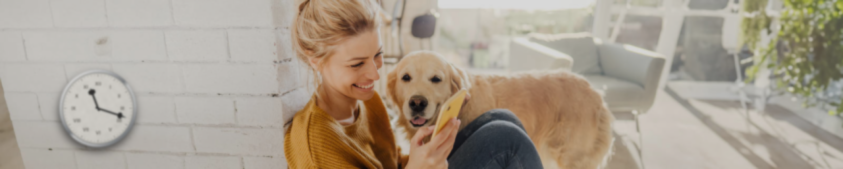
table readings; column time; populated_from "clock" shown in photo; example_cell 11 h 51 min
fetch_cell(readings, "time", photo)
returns 11 h 18 min
